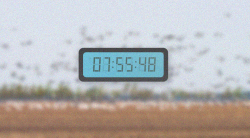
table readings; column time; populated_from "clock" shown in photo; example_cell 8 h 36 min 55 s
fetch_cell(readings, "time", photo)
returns 7 h 55 min 48 s
